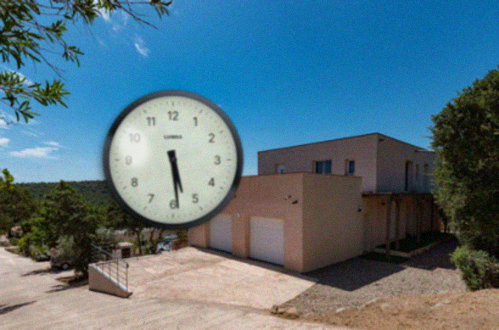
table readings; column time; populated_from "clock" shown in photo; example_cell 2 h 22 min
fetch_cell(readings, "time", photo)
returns 5 h 29 min
